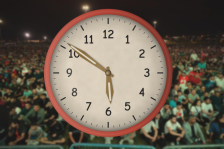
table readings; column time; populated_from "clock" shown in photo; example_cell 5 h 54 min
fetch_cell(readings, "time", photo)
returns 5 h 51 min
